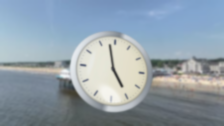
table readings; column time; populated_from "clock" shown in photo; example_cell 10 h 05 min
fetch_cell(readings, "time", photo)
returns 4 h 58 min
